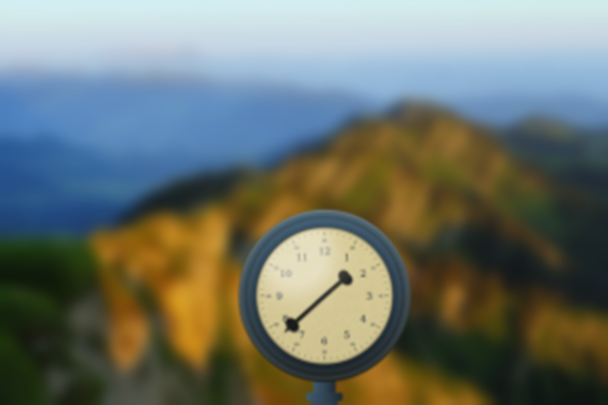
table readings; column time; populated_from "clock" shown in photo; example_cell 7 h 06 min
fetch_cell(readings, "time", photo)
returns 1 h 38 min
